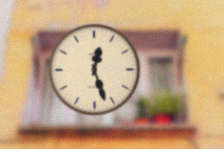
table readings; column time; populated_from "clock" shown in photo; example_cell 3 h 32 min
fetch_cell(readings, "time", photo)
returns 12 h 27 min
